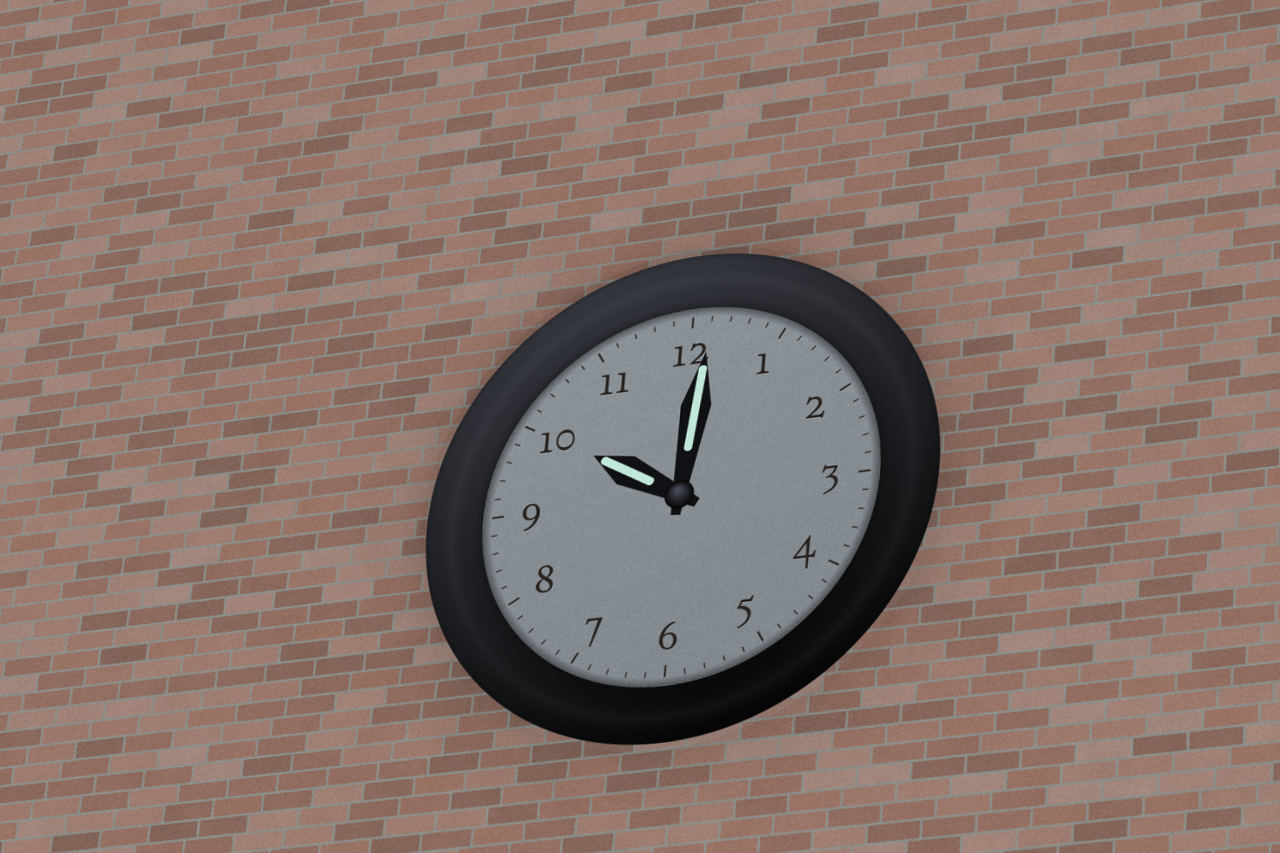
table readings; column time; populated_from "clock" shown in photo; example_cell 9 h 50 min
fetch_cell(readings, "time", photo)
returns 10 h 01 min
